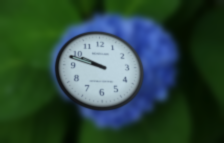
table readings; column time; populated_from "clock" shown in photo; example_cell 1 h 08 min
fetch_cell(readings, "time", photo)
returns 9 h 48 min
